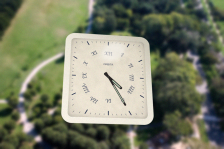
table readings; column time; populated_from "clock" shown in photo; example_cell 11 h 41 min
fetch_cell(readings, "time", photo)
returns 4 h 25 min
